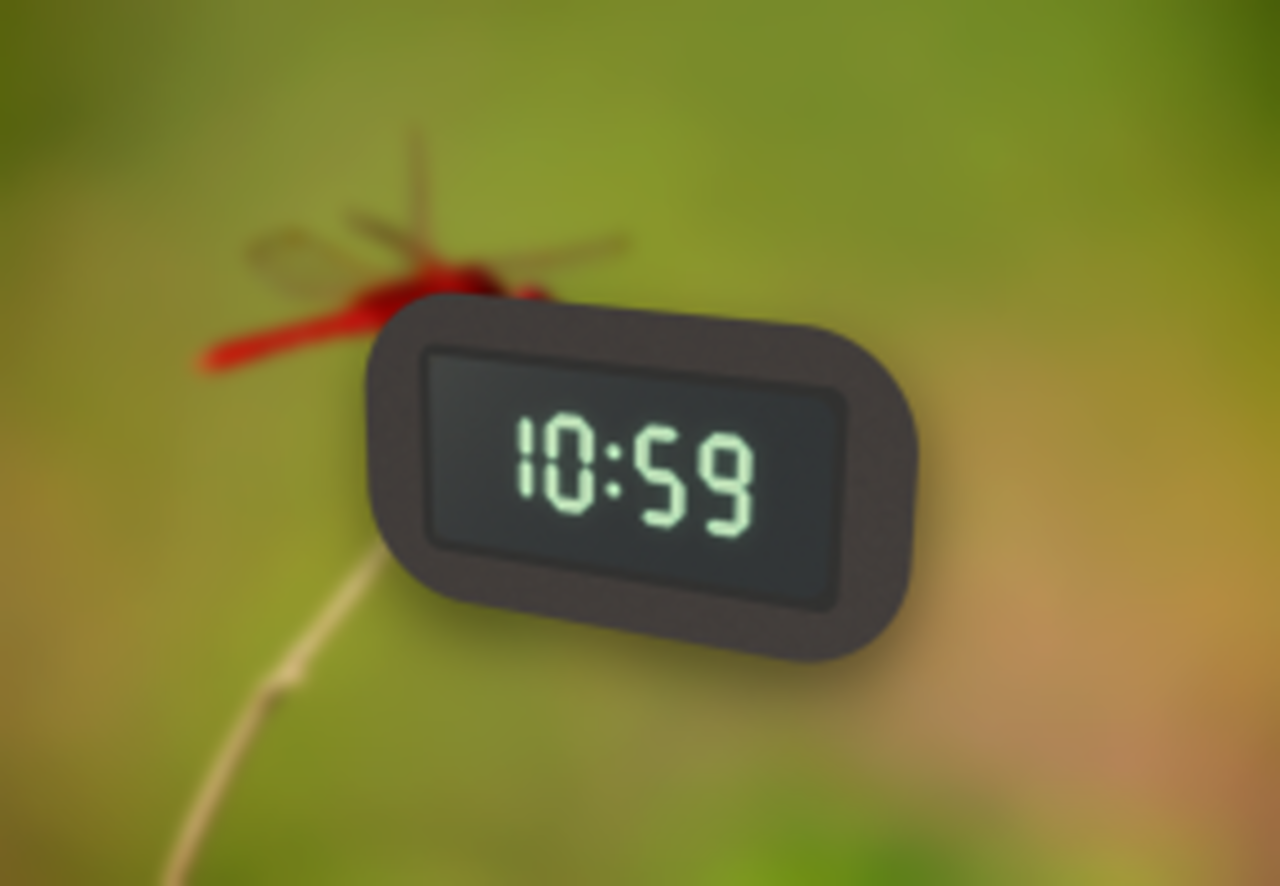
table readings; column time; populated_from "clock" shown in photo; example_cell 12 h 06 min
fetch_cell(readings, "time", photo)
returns 10 h 59 min
